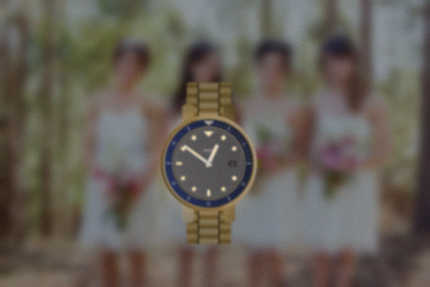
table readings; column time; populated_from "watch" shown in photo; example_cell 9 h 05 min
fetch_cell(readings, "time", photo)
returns 12 h 51 min
